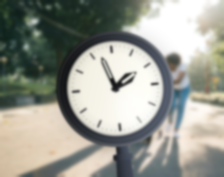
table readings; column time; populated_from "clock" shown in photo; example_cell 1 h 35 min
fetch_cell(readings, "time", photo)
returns 1 h 57 min
